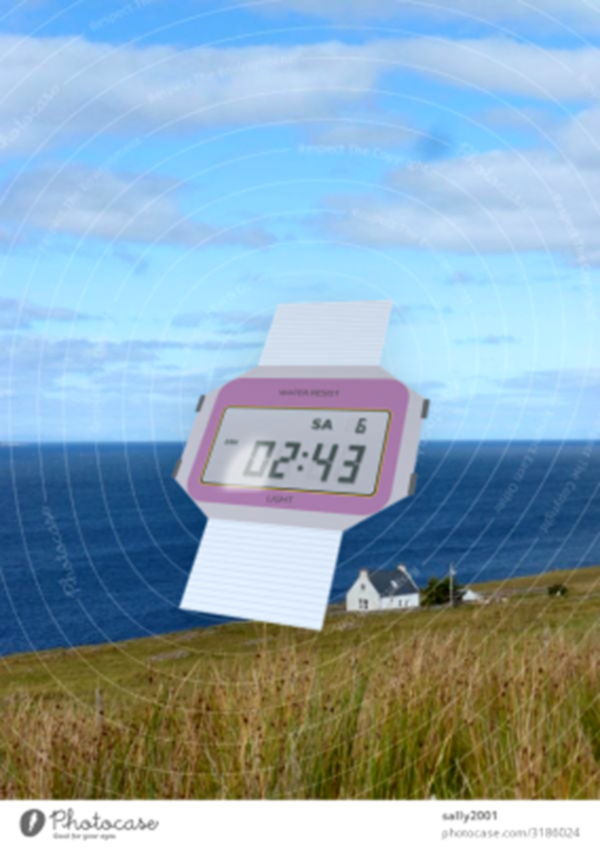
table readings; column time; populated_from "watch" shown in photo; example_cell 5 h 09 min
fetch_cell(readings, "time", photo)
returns 2 h 43 min
